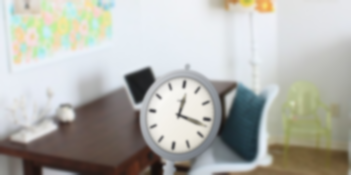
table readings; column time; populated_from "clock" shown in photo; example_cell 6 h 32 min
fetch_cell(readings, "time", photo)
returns 12 h 17 min
